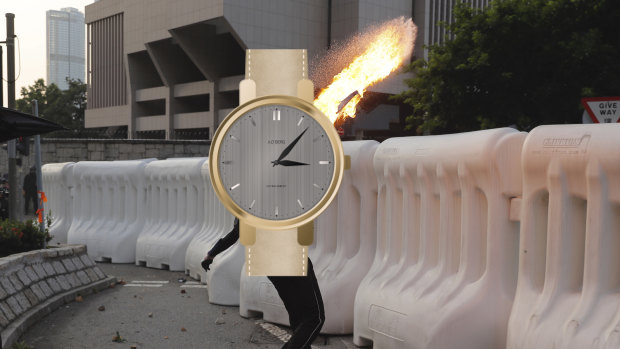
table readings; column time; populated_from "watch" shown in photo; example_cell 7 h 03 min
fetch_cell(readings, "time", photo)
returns 3 h 07 min
